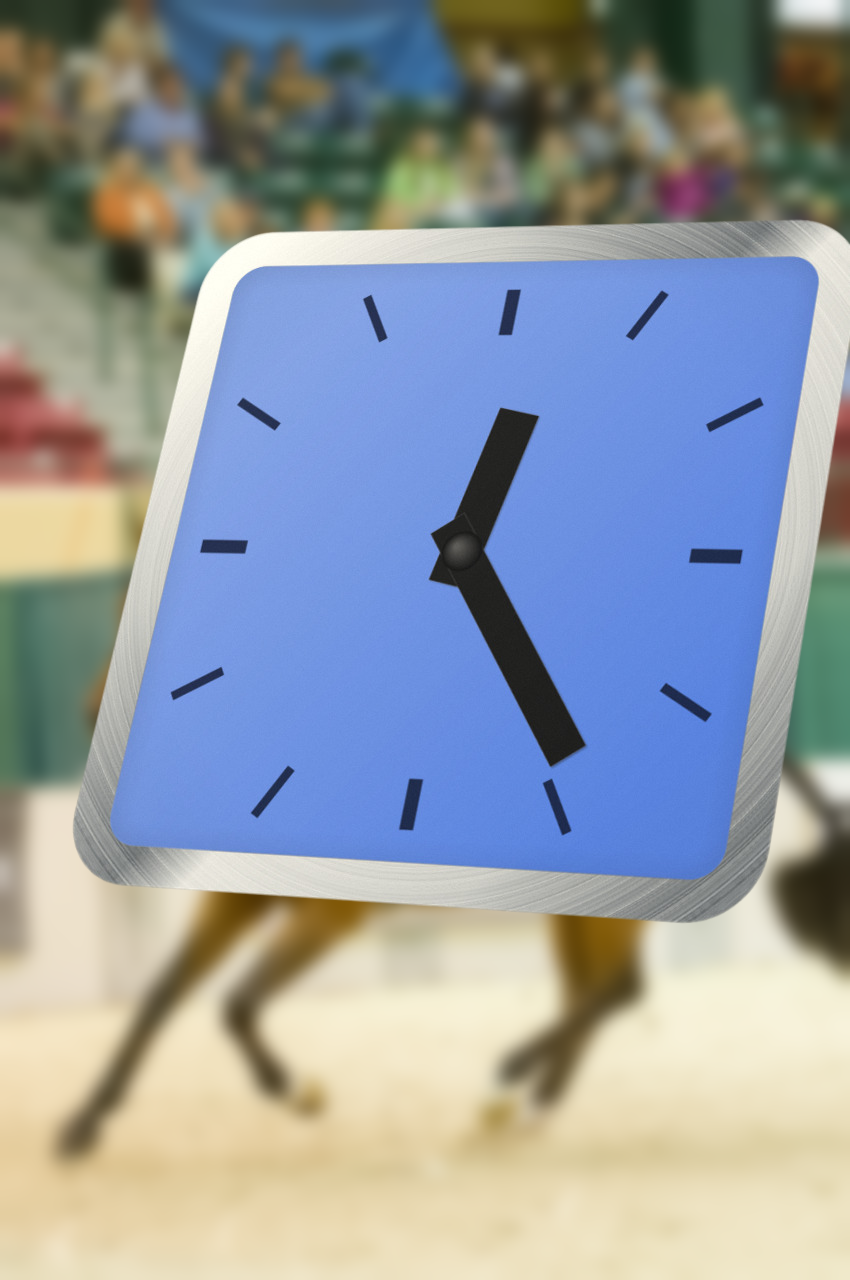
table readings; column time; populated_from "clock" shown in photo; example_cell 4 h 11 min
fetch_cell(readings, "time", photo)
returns 12 h 24 min
